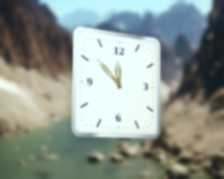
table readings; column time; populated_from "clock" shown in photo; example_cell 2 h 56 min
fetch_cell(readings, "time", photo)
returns 11 h 52 min
